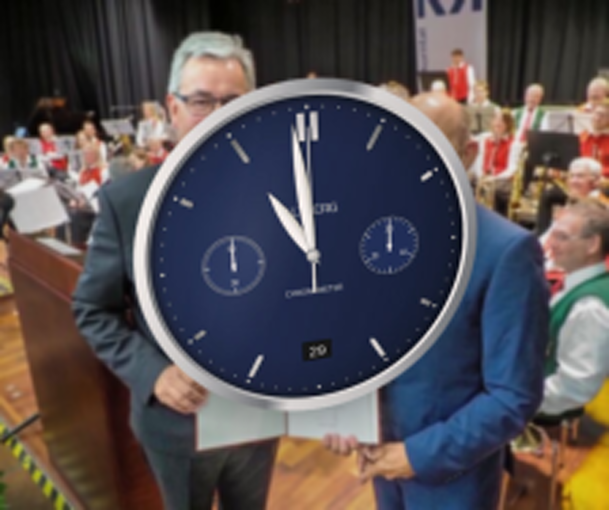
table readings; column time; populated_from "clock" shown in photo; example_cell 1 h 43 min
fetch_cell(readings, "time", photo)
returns 10 h 59 min
